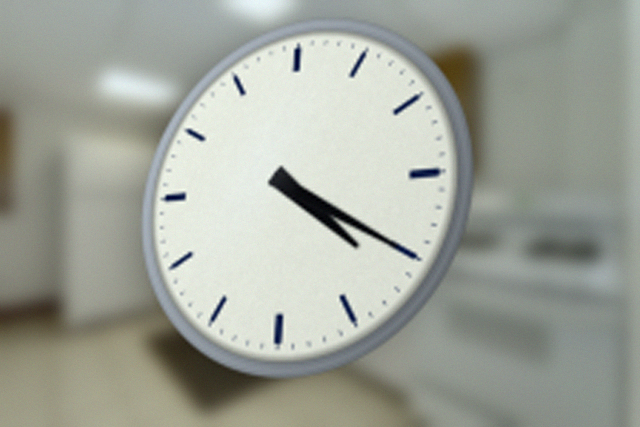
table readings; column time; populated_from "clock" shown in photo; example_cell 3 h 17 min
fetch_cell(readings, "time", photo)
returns 4 h 20 min
